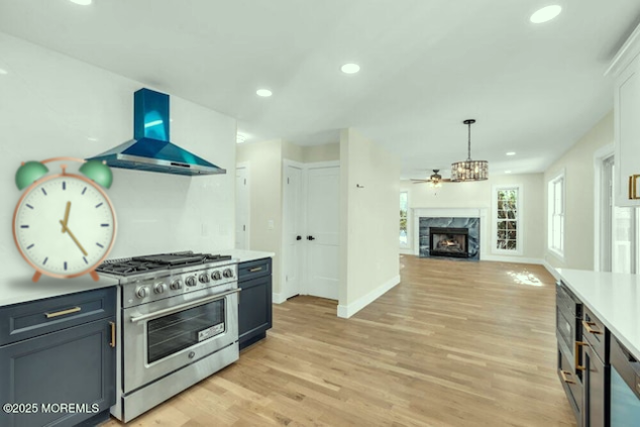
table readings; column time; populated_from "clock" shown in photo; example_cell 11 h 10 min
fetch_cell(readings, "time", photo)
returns 12 h 24 min
